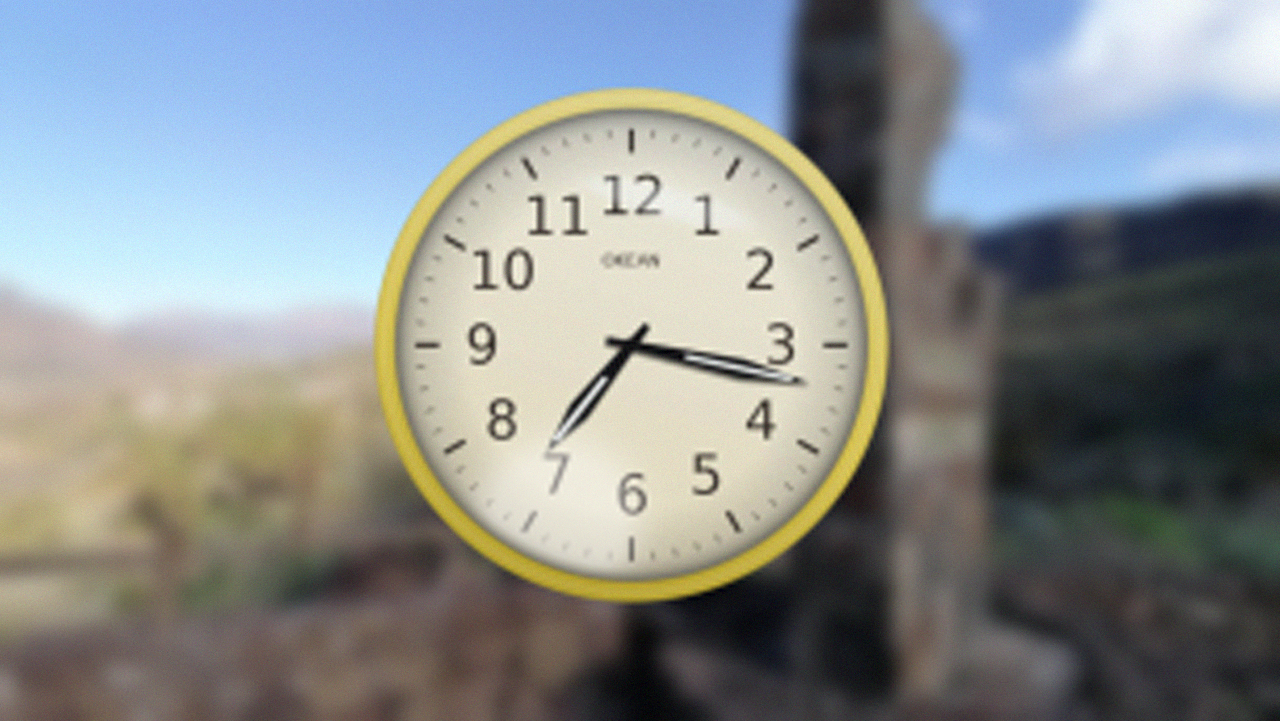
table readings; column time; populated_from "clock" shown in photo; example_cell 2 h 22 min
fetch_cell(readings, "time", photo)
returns 7 h 17 min
